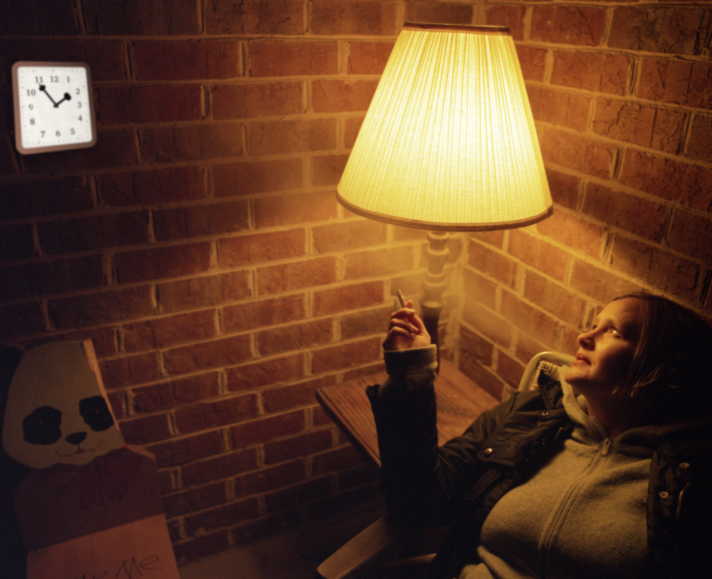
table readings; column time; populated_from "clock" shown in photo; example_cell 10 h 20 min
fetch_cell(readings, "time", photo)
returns 1 h 54 min
